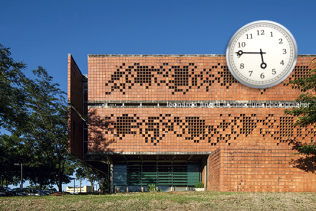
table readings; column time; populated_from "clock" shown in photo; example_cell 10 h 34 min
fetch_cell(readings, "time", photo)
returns 5 h 46 min
